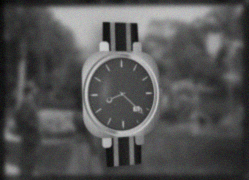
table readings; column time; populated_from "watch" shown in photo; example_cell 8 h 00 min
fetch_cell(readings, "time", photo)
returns 8 h 22 min
